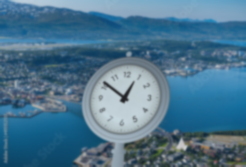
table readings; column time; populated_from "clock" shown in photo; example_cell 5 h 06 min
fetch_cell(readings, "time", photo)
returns 12 h 51 min
